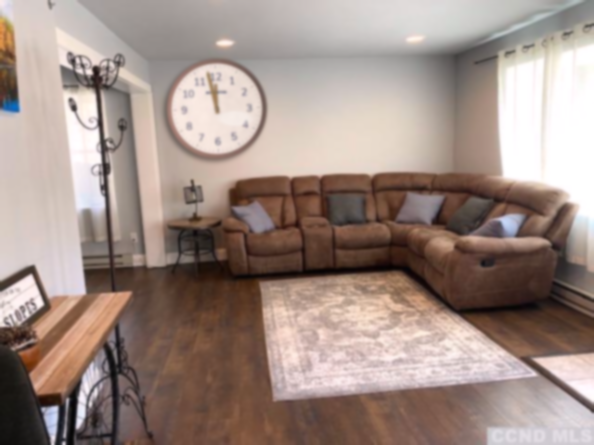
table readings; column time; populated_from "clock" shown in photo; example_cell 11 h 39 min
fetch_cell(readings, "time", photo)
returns 11 h 58 min
